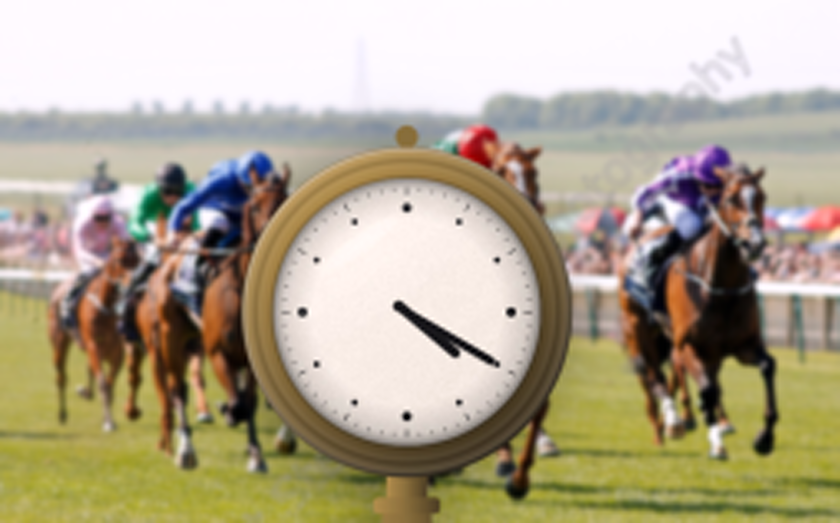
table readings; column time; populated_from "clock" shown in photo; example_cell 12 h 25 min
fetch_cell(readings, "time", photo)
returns 4 h 20 min
